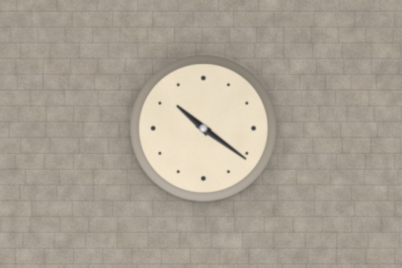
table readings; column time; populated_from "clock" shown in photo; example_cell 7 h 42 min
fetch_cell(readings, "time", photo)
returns 10 h 21 min
